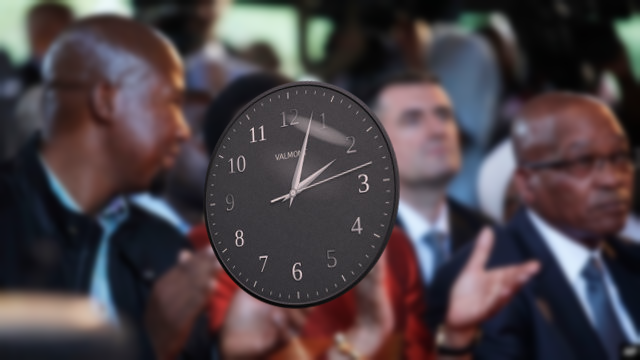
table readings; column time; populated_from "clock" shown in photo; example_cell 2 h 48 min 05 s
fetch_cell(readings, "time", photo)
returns 2 h 03 min 13 s
